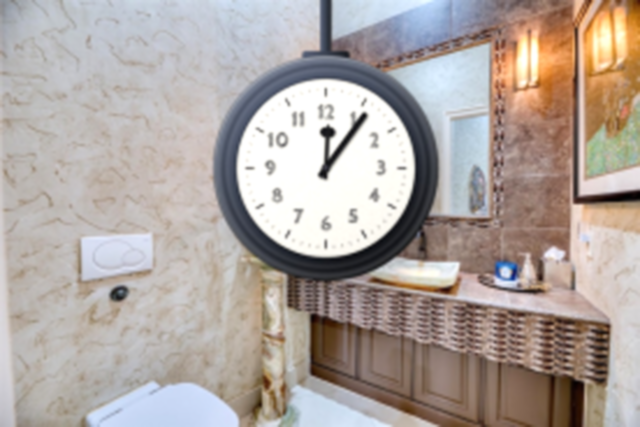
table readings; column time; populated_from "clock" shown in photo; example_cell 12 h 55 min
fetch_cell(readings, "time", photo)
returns 12 h 06 min
